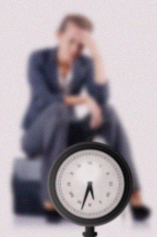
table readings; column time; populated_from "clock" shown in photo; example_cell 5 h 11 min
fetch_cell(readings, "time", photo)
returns 5 h 33 min
